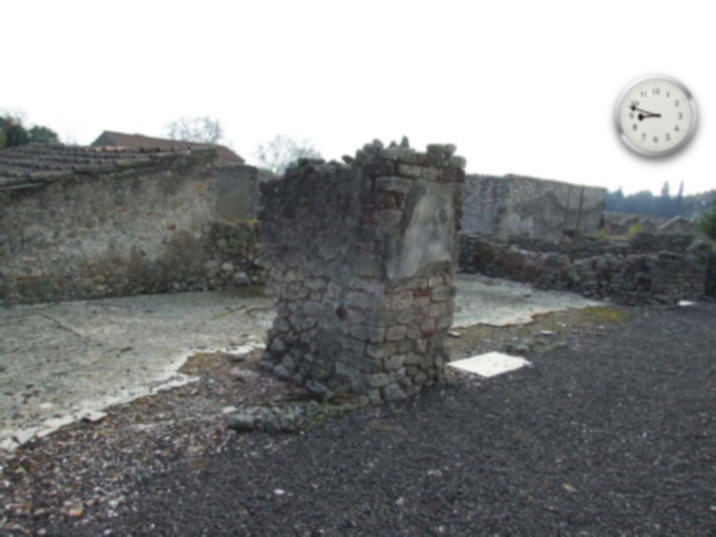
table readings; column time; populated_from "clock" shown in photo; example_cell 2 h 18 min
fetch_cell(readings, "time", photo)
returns 8 h 48 min
